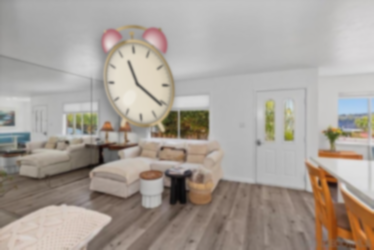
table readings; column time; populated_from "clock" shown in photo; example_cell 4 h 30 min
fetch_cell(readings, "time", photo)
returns 11 h 21 min
